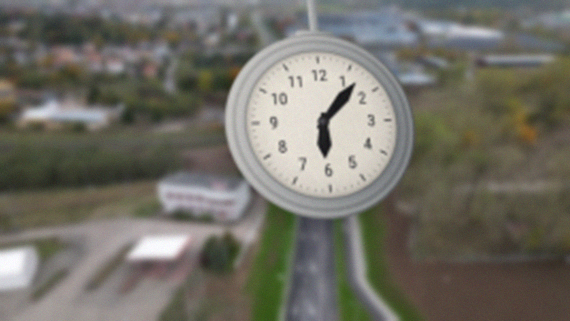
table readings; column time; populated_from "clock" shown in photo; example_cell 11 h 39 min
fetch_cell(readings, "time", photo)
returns 6 h 07 min
